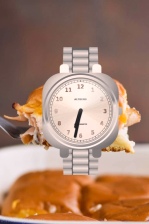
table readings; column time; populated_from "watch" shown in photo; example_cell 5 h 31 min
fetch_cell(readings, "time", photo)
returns 6 h 32 min
